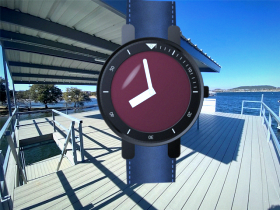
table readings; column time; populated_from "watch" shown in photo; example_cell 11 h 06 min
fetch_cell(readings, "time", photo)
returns 7 h 58 min
